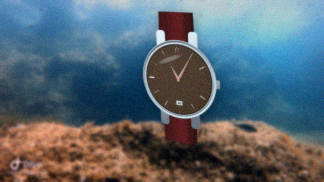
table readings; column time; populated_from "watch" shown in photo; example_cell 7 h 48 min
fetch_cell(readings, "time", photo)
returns 11 h 05 min
